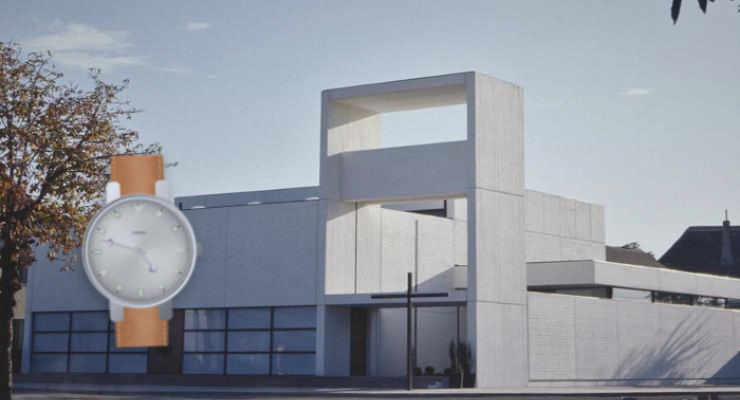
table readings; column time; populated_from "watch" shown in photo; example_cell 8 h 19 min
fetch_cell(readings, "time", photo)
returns 4 h 48 min
